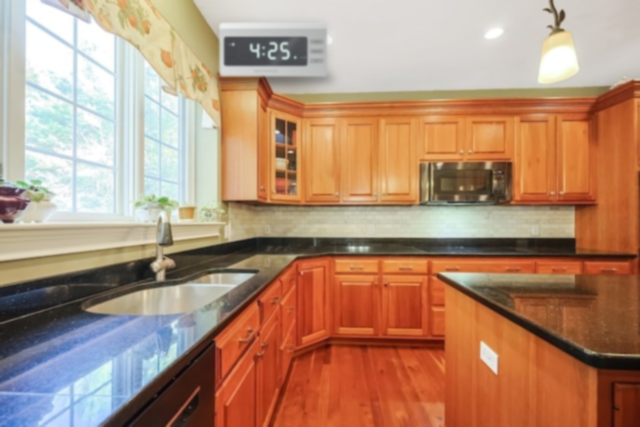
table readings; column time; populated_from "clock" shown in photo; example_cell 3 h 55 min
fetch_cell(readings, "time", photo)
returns 4 h 25 min
